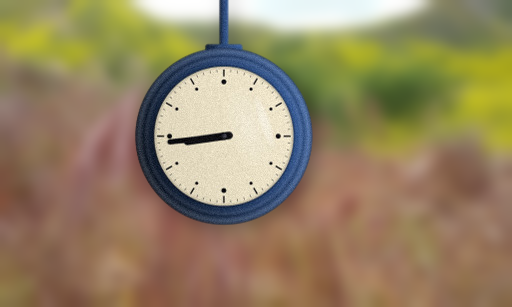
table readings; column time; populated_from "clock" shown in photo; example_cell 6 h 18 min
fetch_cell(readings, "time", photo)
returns 8 h 44 min
